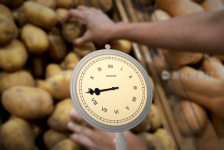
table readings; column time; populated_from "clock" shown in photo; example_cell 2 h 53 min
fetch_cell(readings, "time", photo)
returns 8 h 44 min
